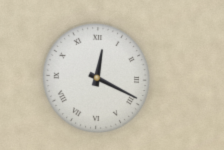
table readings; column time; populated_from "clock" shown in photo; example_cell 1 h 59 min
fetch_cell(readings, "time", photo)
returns 12 h 19 min
